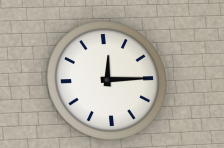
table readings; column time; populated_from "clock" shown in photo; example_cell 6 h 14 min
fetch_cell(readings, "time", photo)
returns 12 h 15 min
